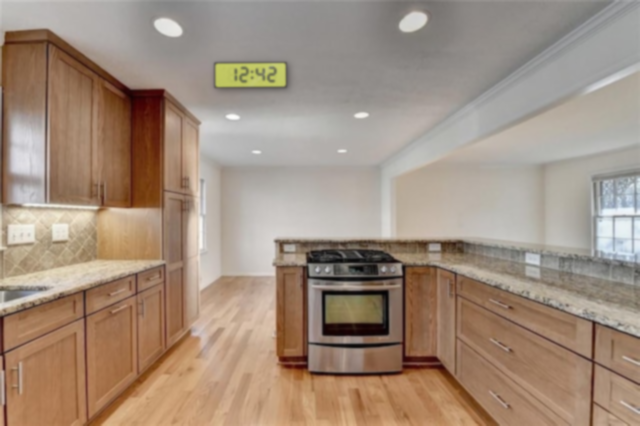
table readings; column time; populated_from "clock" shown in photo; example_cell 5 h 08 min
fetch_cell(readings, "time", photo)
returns 12 h 42 min
